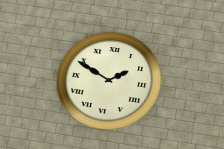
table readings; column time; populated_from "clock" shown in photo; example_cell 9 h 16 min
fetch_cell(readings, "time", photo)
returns 1 h 49 min
